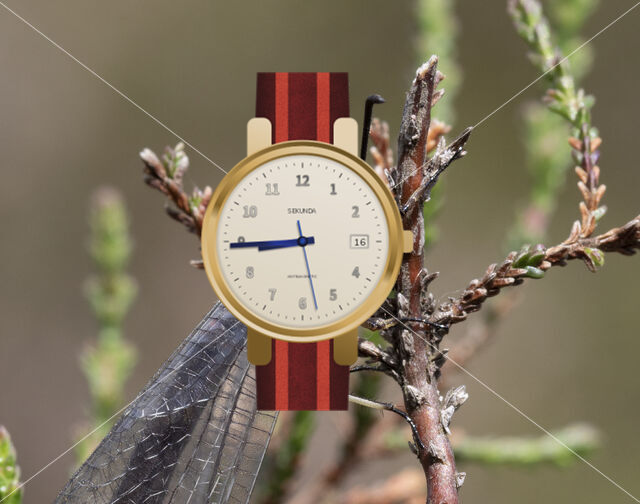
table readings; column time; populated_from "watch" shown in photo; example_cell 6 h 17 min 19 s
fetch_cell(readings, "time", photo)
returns 8 h 44 min 28 s
